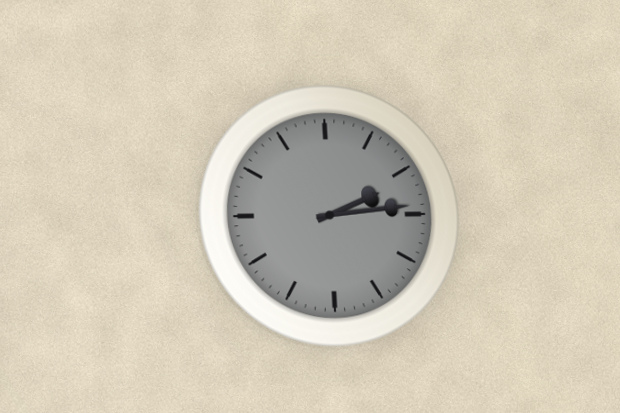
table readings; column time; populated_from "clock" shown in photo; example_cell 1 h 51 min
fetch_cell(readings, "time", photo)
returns 2 h 14 min
